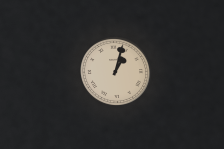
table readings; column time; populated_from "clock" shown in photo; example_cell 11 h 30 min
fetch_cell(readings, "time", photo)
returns 1 h 03 min
